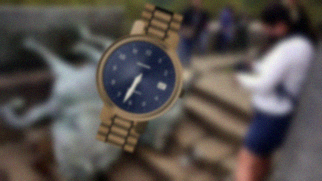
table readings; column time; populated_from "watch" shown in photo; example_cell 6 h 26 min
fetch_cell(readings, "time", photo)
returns 6 h 32 min
